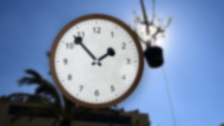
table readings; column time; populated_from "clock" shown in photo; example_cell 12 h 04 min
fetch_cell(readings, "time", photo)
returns 1 h 53 min
